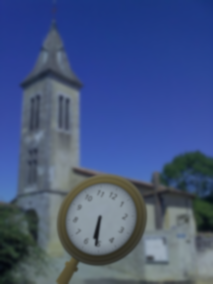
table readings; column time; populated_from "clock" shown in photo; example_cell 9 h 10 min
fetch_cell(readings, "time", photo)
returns 5 h 26 min
